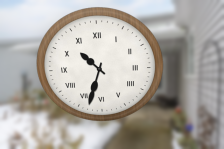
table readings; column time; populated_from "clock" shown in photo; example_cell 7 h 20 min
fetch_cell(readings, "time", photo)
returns 10 h 33 min
